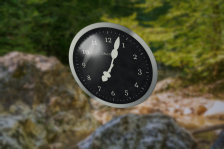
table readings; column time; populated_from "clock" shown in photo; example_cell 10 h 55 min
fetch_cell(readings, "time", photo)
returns 7 h 03 min
